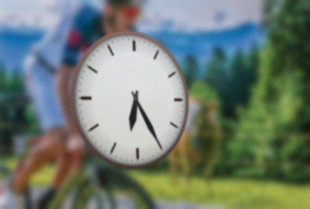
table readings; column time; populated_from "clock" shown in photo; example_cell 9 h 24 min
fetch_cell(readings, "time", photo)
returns 6 h 25 min
